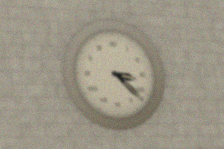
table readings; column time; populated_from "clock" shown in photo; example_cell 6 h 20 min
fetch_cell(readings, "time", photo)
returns 3 h 22 min
